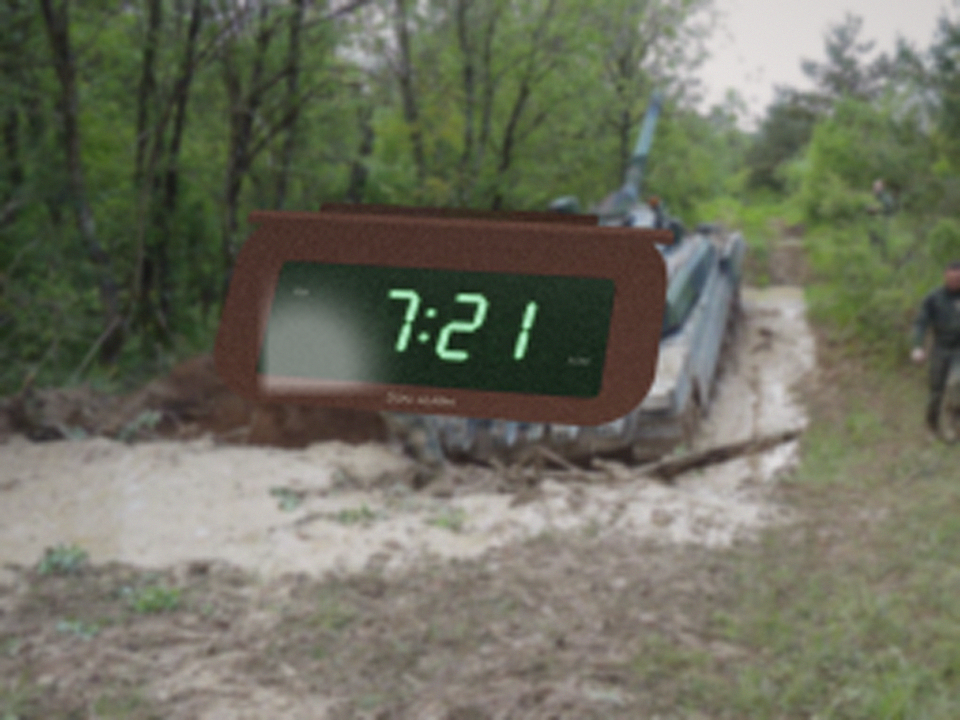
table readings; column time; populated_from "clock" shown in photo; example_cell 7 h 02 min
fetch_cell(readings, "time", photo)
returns 7 h 21 min
